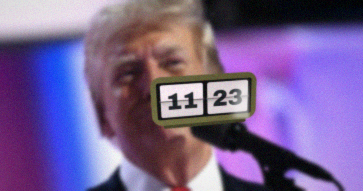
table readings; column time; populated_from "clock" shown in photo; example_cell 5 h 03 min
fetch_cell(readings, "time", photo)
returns 11 h 23 min
